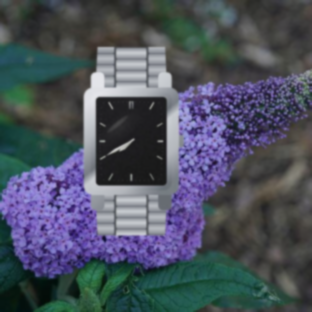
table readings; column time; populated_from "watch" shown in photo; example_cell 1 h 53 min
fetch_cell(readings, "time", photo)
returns 7 h 40 min
